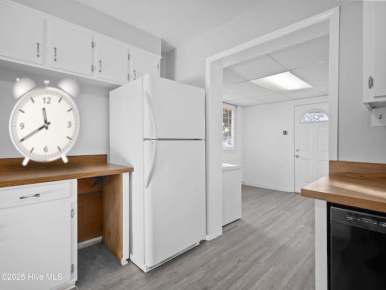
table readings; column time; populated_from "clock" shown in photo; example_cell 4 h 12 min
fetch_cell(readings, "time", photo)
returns 11 h 40 min
